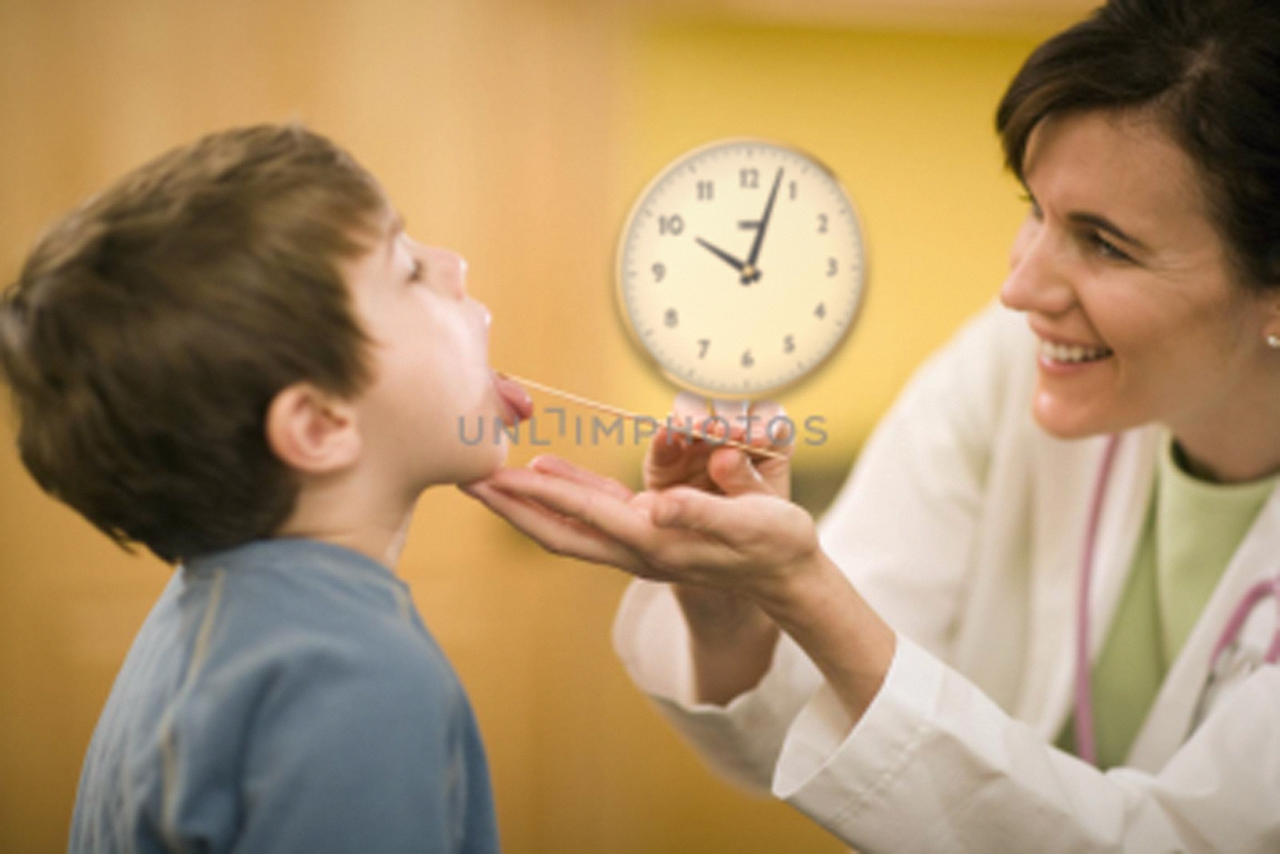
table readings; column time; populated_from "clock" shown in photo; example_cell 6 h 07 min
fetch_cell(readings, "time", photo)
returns 10 h 03 min
